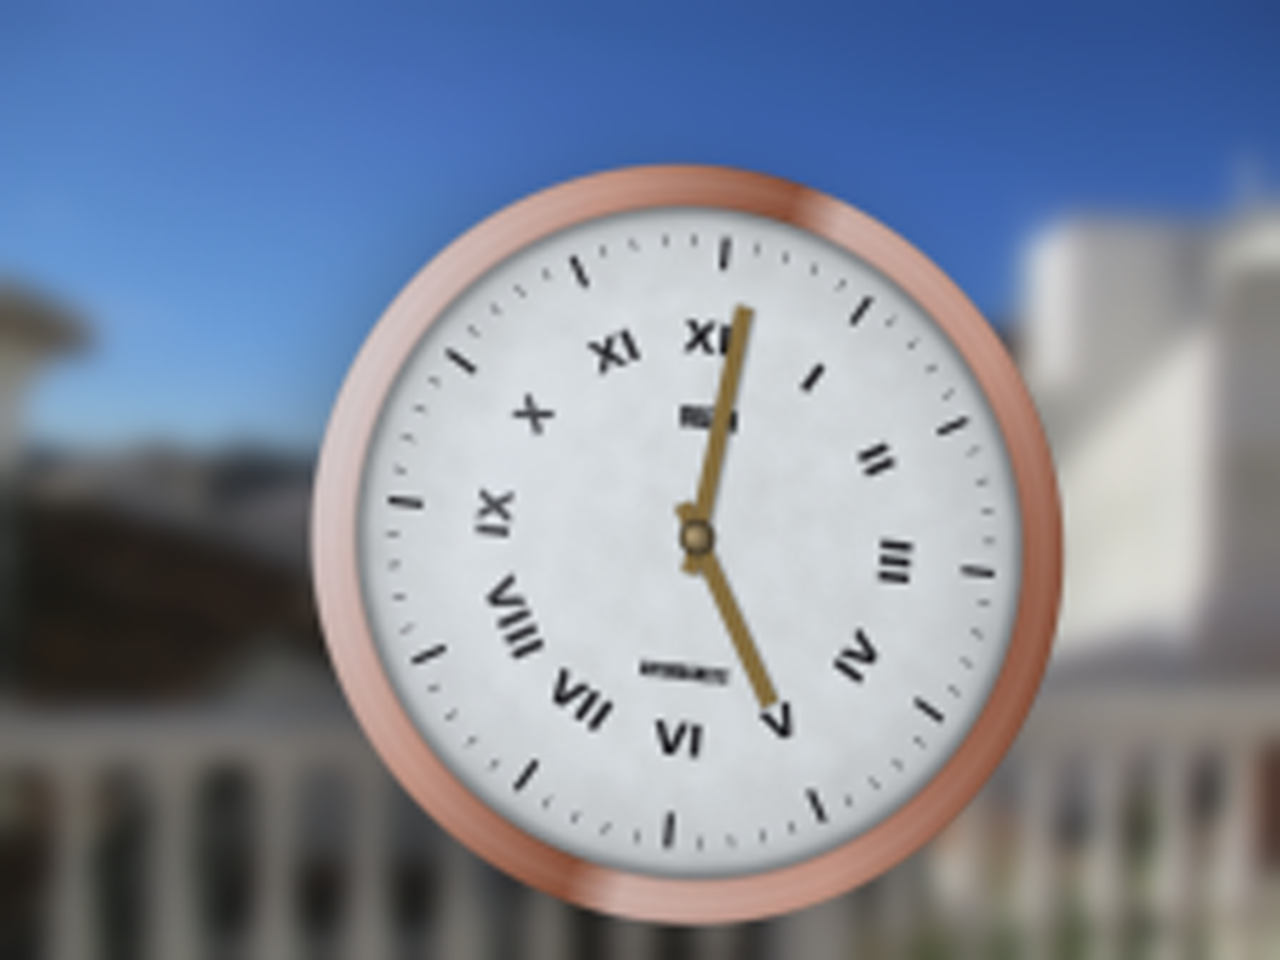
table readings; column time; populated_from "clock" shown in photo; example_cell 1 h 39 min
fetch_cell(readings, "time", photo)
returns 5 h 01 min
